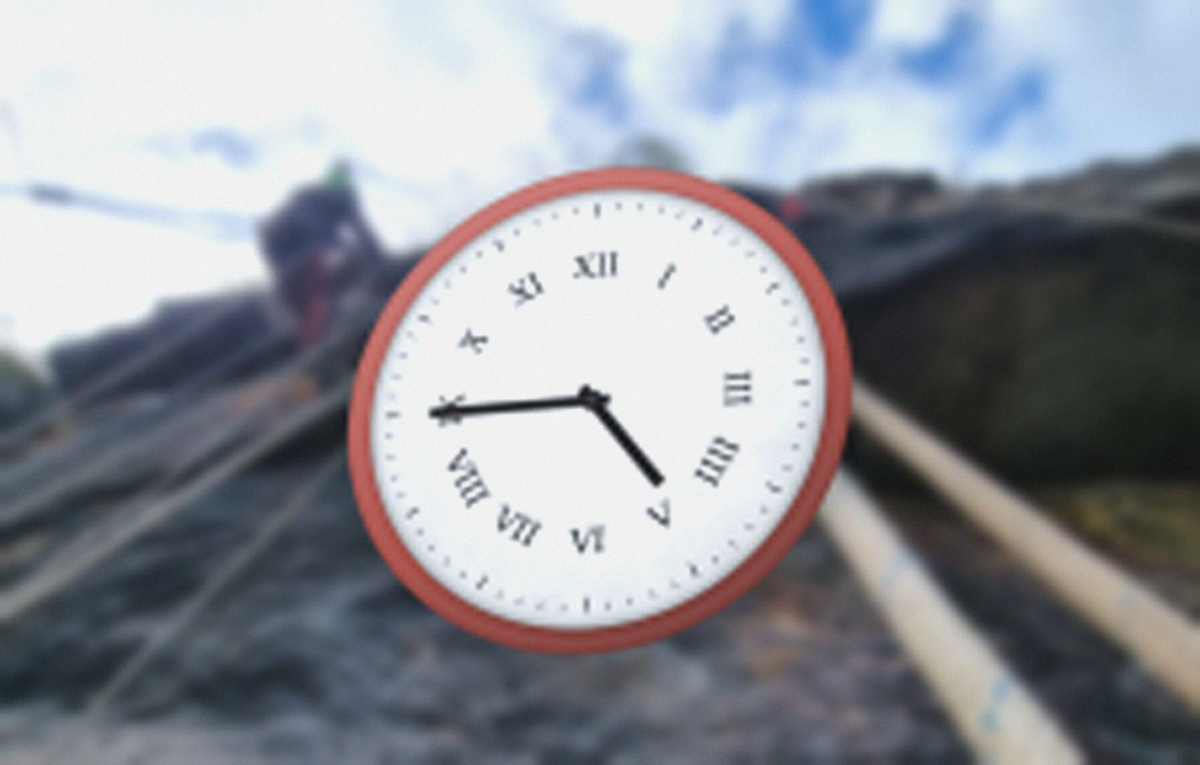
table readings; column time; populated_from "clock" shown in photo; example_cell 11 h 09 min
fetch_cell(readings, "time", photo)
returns 4 h 45 min
